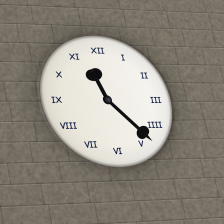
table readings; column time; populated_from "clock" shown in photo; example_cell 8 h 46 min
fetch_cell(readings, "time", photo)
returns 11 h 23 min
